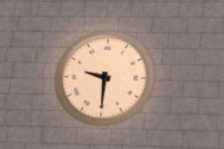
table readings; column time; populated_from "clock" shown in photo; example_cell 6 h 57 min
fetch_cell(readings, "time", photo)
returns 9 h 30 min
